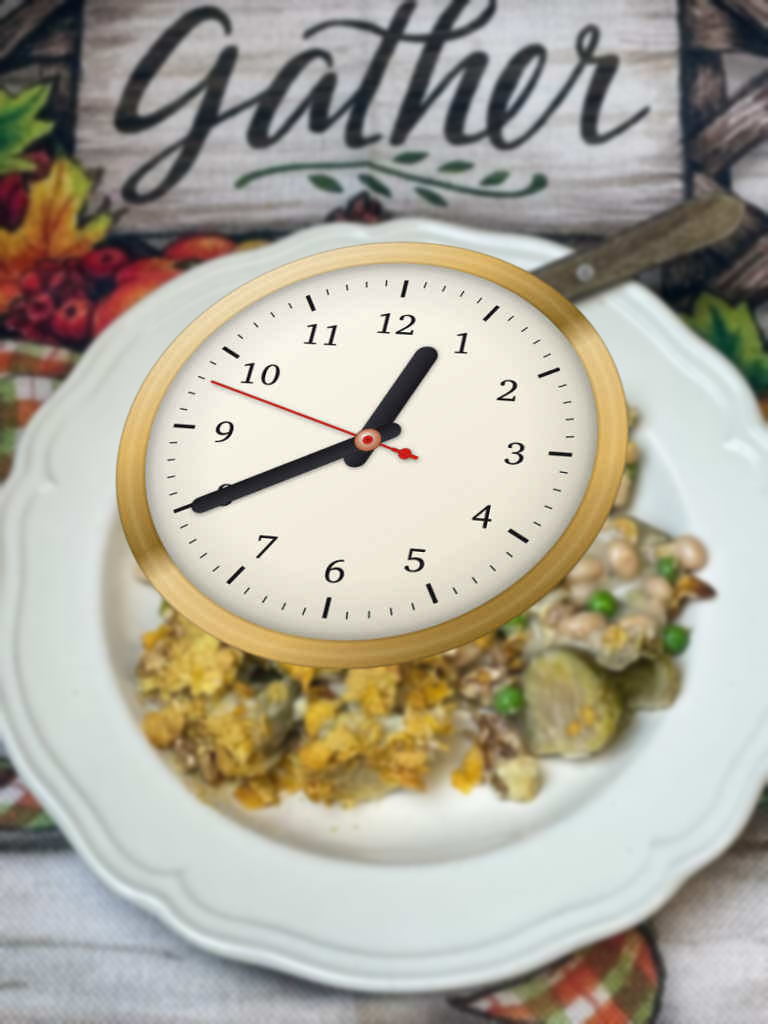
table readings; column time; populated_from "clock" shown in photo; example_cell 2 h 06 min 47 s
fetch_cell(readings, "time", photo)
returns 12 h 39 min 48 s
